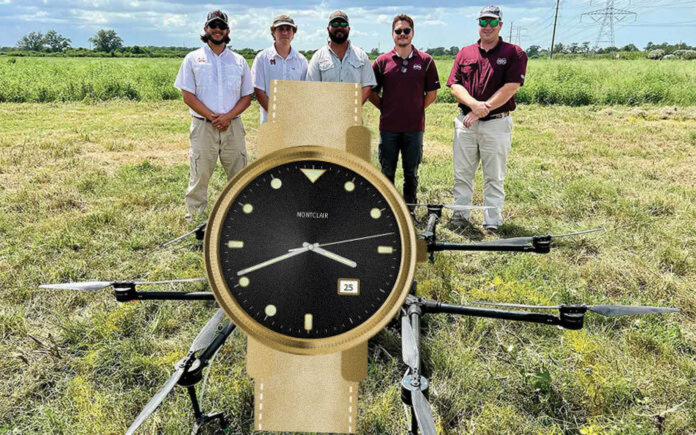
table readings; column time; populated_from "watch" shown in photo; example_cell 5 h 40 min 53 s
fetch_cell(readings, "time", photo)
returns 3 h 41 min 13 s
